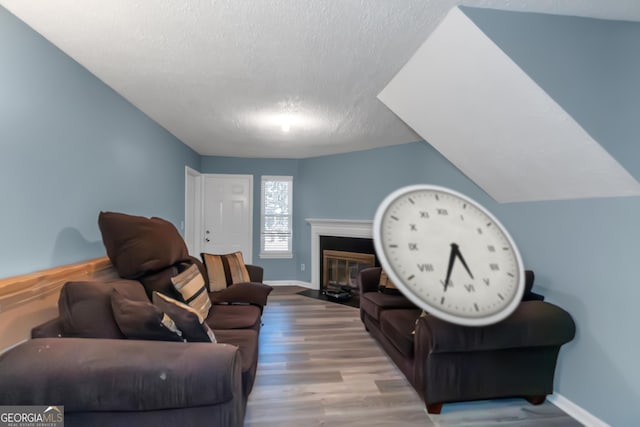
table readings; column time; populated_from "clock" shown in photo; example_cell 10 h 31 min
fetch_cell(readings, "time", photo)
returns 5 h 35 min
